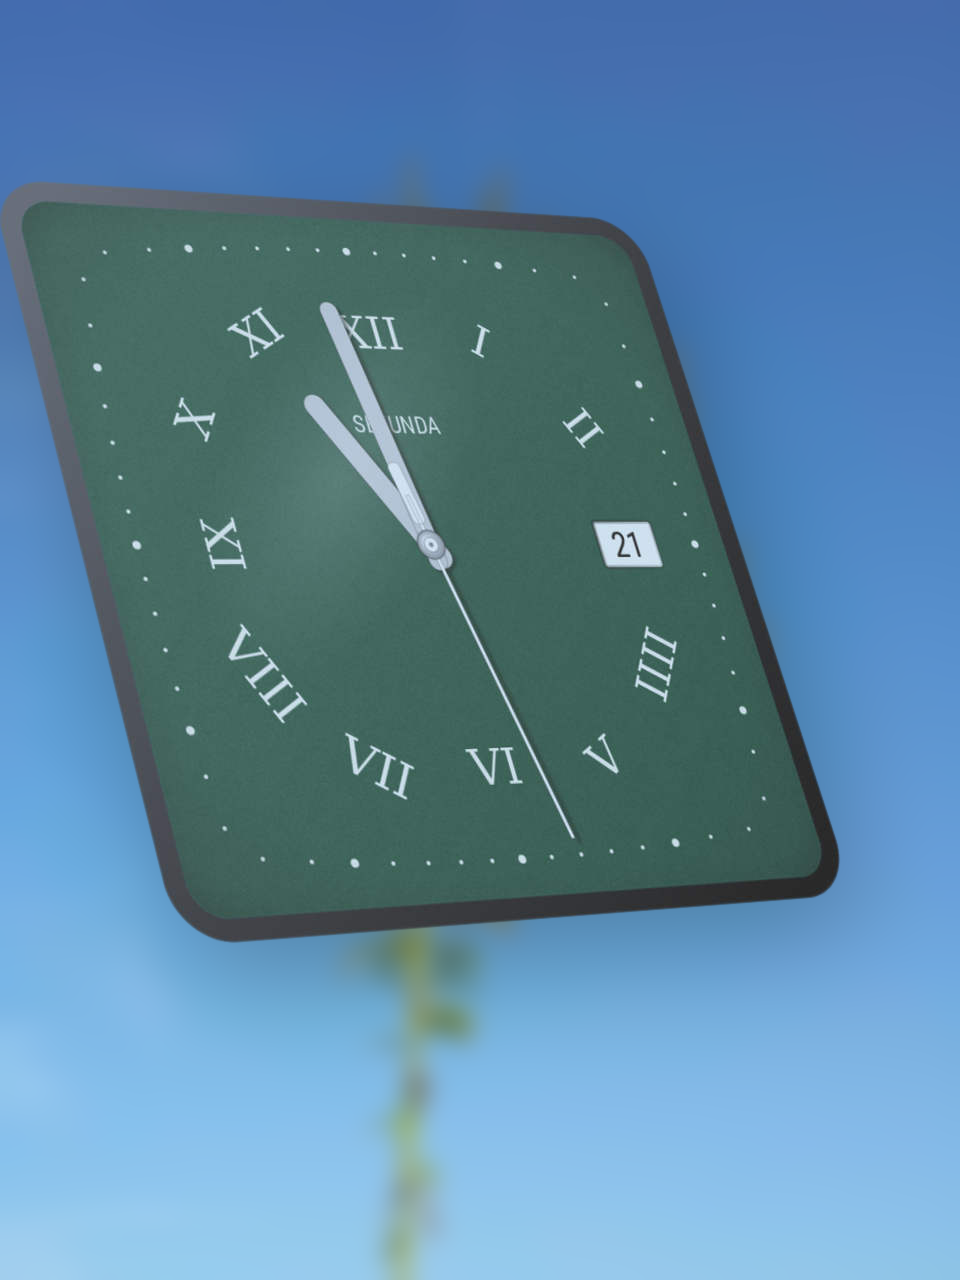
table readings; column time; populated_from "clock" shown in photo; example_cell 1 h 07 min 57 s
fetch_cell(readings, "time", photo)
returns 10 h 58 min 28 s
